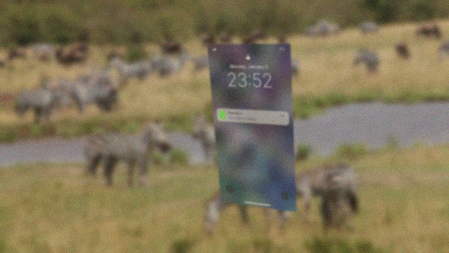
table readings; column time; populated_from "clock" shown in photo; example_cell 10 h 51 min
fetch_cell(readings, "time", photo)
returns 23 h 52 min
